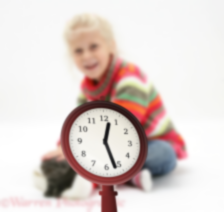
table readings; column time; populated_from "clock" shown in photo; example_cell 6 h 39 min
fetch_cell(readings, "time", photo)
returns 12 h 27 min
